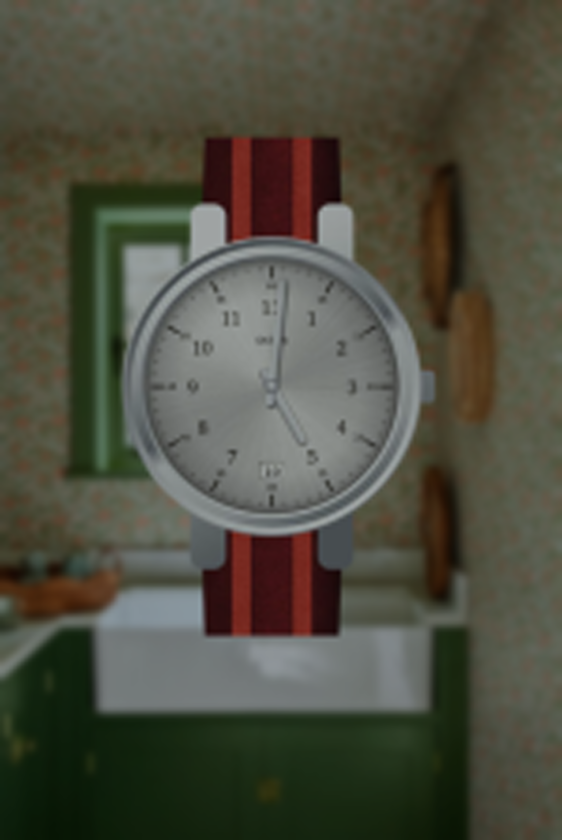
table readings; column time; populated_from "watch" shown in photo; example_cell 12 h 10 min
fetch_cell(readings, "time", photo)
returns 5 h 01 min
